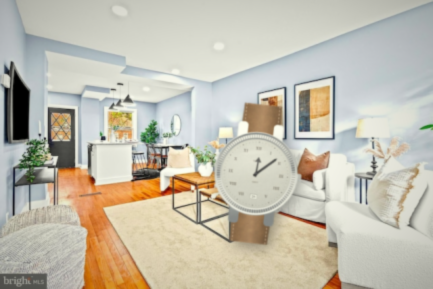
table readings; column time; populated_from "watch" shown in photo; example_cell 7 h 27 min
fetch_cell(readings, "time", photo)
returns 12 h 08 min
